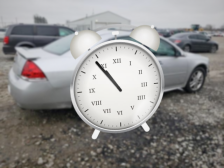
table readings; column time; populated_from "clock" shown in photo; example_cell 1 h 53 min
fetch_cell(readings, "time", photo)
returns 10 h 54 min
